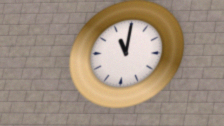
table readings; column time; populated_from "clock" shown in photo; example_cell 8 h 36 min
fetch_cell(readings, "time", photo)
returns 11 h 00 min
